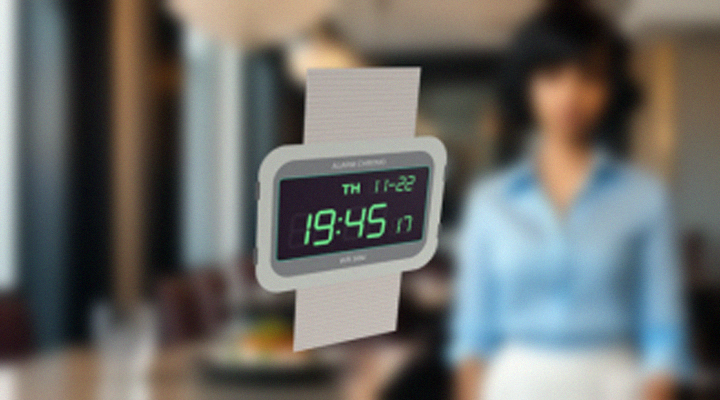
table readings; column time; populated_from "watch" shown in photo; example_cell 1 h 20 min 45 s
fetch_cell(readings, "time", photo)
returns 19 h 45 min 17 s
